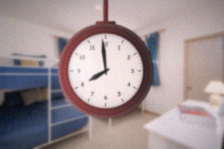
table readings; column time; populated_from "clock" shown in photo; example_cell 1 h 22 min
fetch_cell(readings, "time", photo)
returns 7 h 59 min
